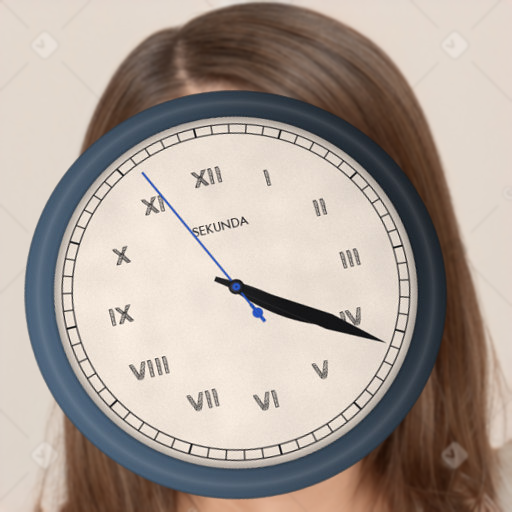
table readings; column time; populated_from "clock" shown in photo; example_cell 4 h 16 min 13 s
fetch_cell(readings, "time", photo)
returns 4 h 20 min 56 s
